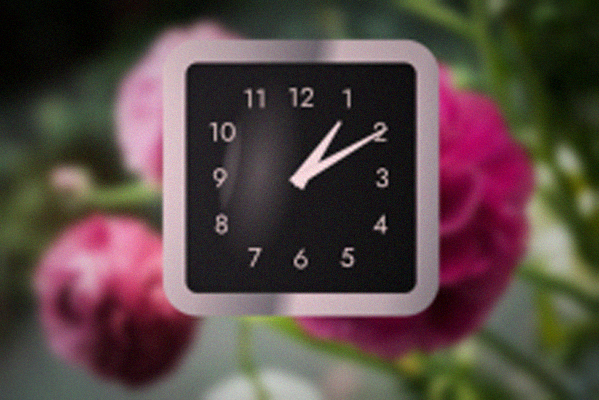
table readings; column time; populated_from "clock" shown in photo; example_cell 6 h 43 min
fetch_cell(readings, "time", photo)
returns 1 h 10 min
